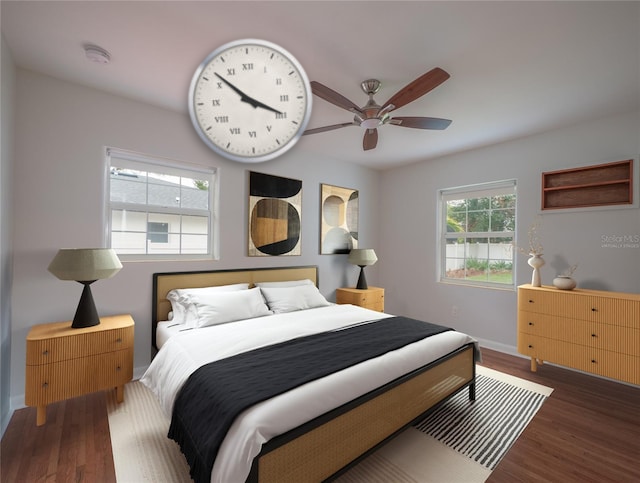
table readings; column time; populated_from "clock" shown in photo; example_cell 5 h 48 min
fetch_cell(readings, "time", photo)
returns 3 h 52 min
